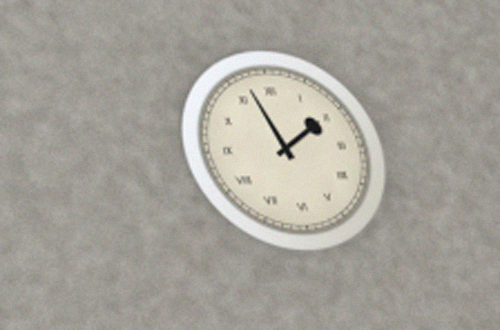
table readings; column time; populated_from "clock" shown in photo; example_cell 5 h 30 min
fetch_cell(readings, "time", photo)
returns 1 h 57 min
